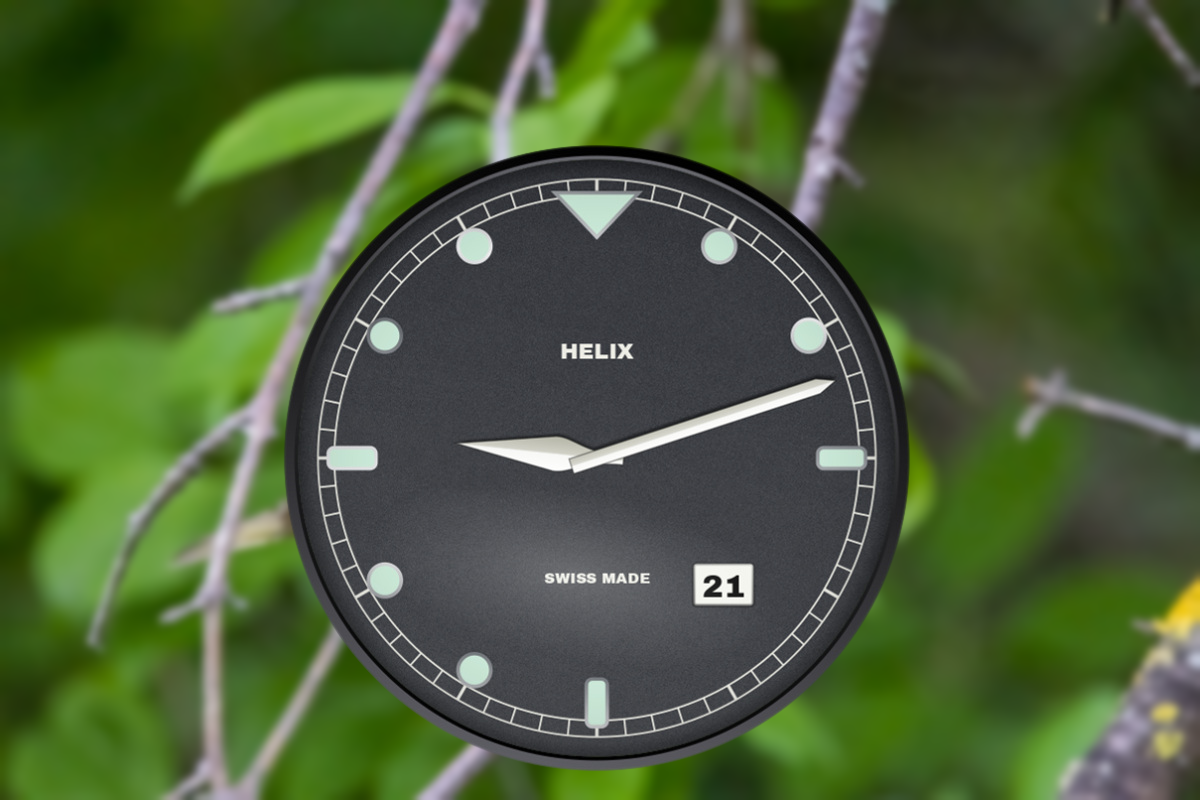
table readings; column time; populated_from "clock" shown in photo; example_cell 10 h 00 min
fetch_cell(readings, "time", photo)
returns 9 h 12 min
